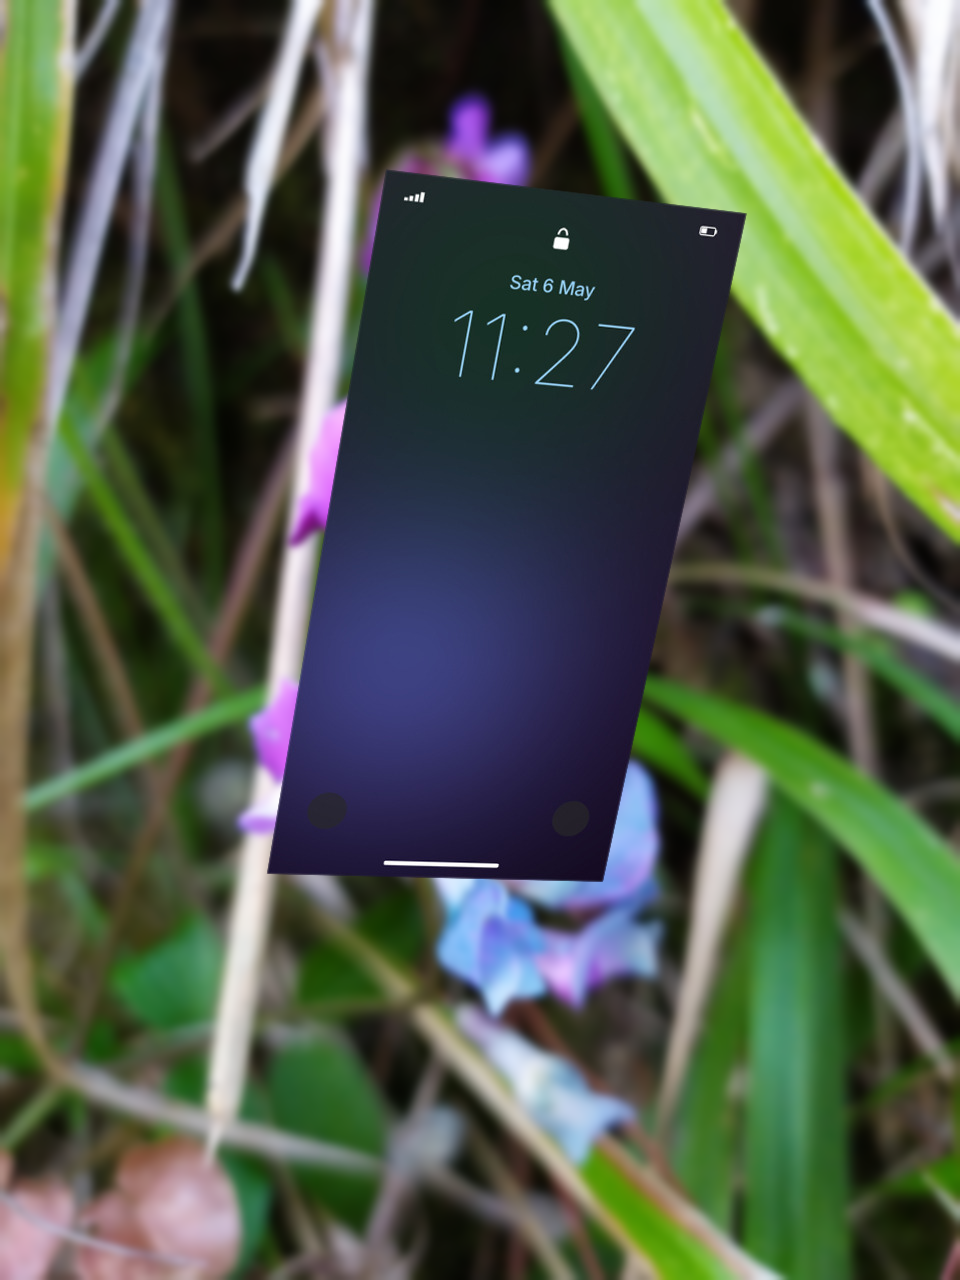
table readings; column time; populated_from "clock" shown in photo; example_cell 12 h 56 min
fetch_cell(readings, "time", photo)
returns 11 h 27 min
